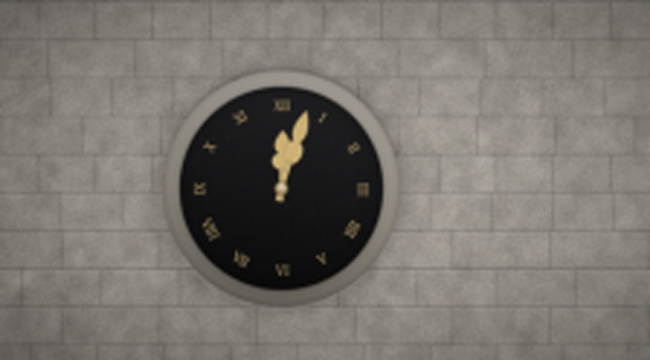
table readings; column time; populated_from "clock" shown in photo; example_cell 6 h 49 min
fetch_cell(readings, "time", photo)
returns 12 h 03 min
